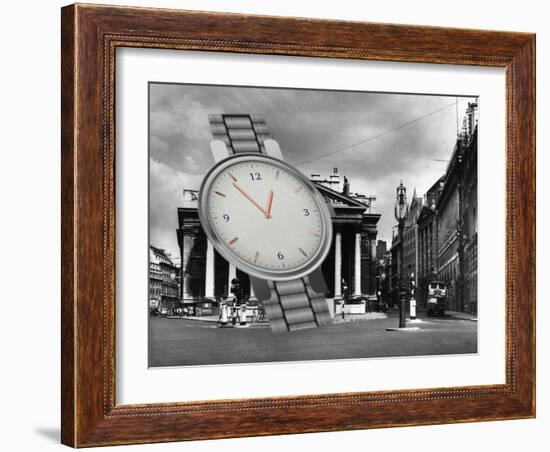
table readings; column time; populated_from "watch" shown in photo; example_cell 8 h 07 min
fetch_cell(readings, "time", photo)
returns 12 h 54 min
